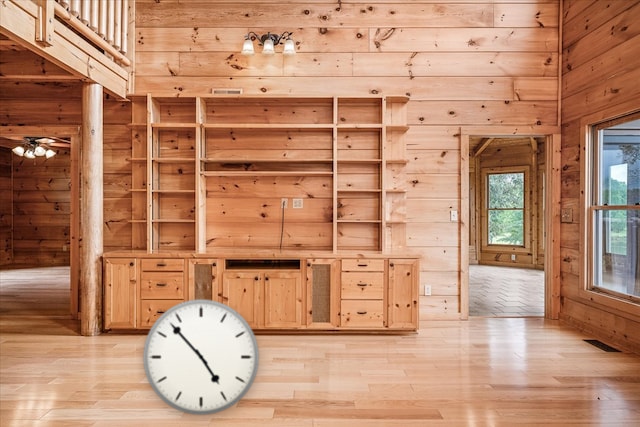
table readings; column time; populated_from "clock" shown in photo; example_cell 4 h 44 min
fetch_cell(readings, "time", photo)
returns 4 h 53 min
